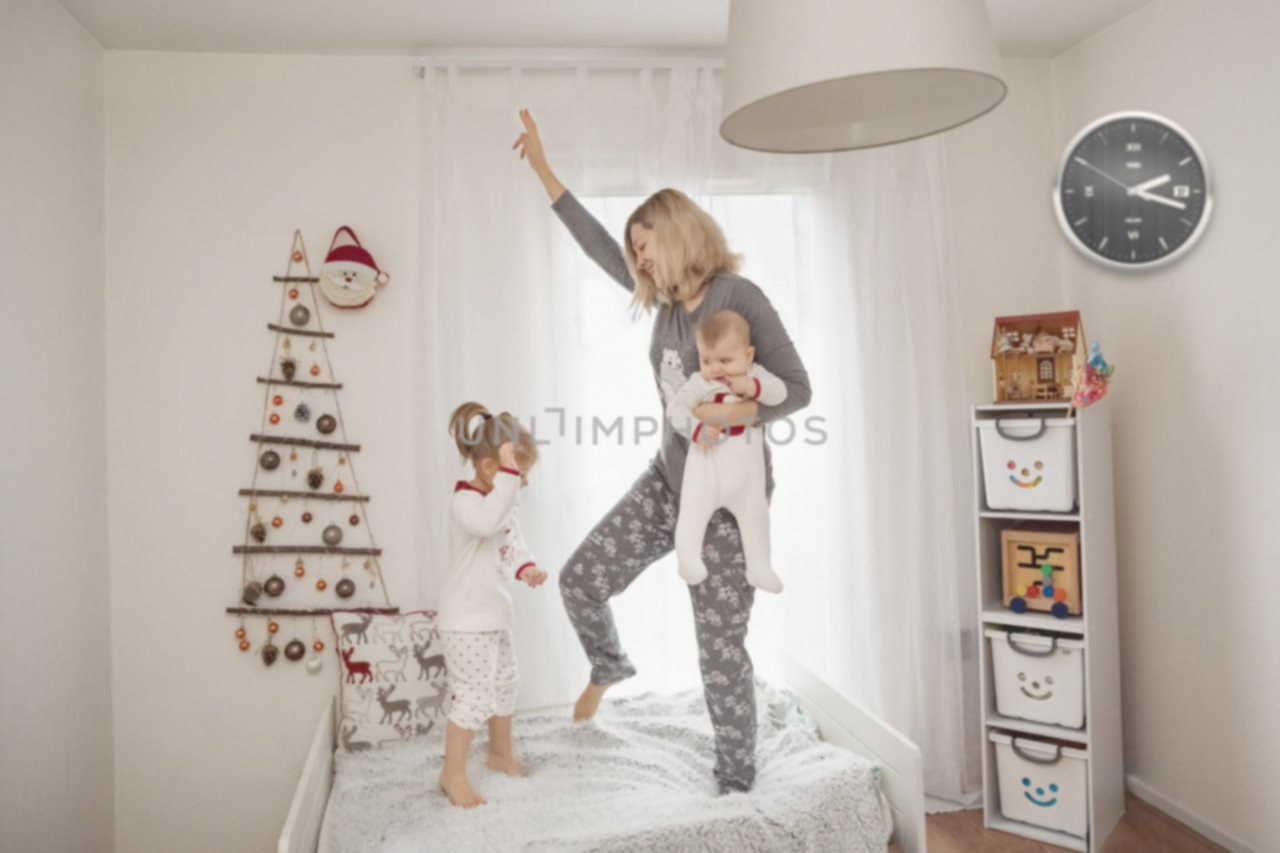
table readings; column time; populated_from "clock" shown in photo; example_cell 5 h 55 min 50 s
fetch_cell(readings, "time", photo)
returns 2 h 17 min 50 s
